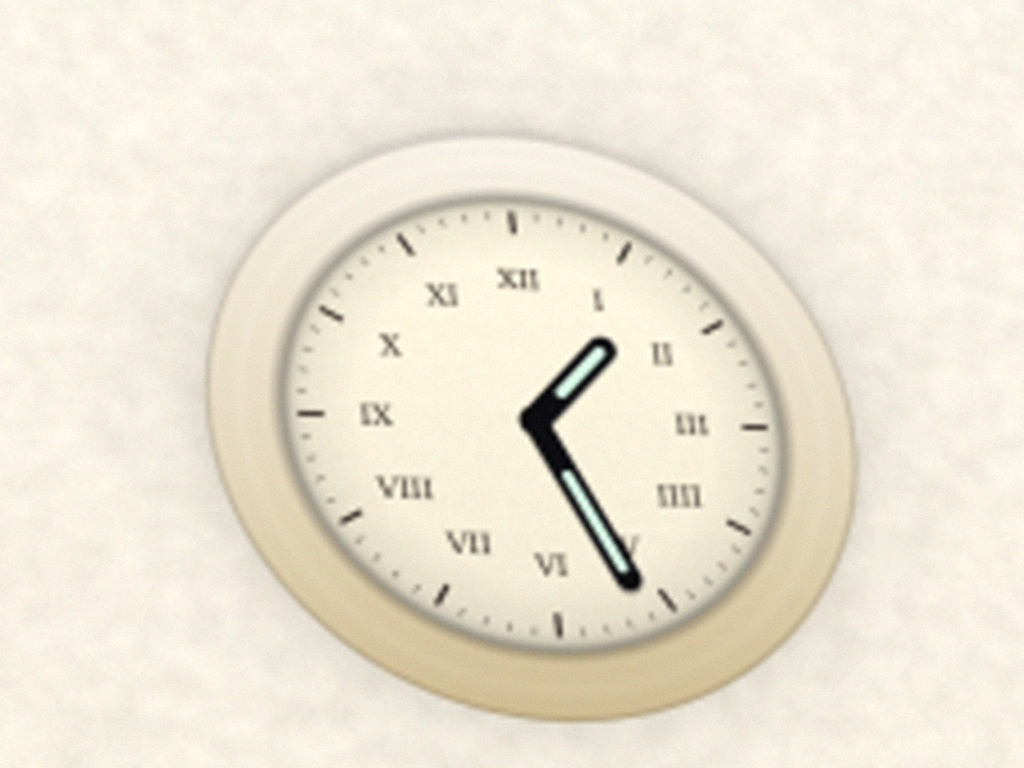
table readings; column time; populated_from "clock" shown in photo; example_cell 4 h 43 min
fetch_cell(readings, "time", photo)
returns 1 h 26 min
